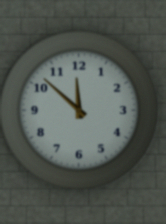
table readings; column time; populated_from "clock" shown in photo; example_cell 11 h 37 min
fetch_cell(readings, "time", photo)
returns 11 h 52 min
